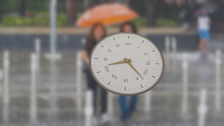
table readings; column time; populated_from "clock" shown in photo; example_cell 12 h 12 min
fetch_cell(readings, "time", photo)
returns 8 h 23 min
